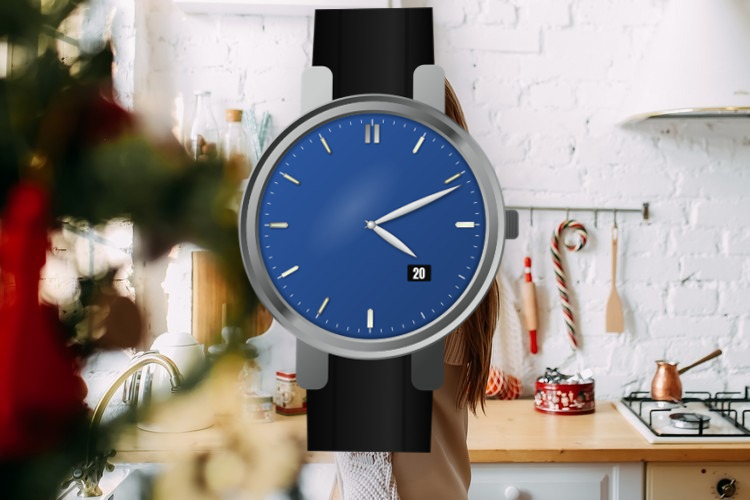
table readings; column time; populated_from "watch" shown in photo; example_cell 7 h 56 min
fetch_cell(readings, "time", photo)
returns 4 h 11 min
